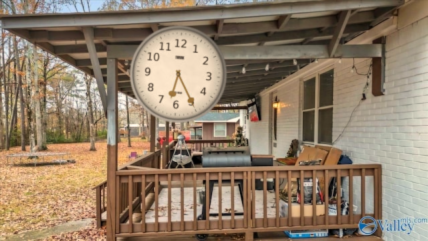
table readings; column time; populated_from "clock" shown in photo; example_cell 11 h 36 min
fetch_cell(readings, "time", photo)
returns 6 h 25 min
